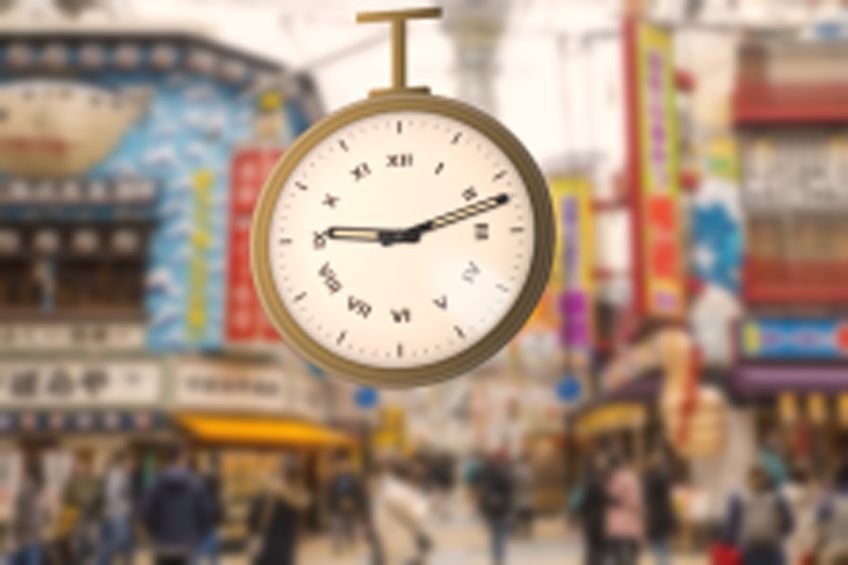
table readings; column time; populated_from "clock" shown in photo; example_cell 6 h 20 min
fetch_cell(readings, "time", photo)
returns 9 h 12 min
